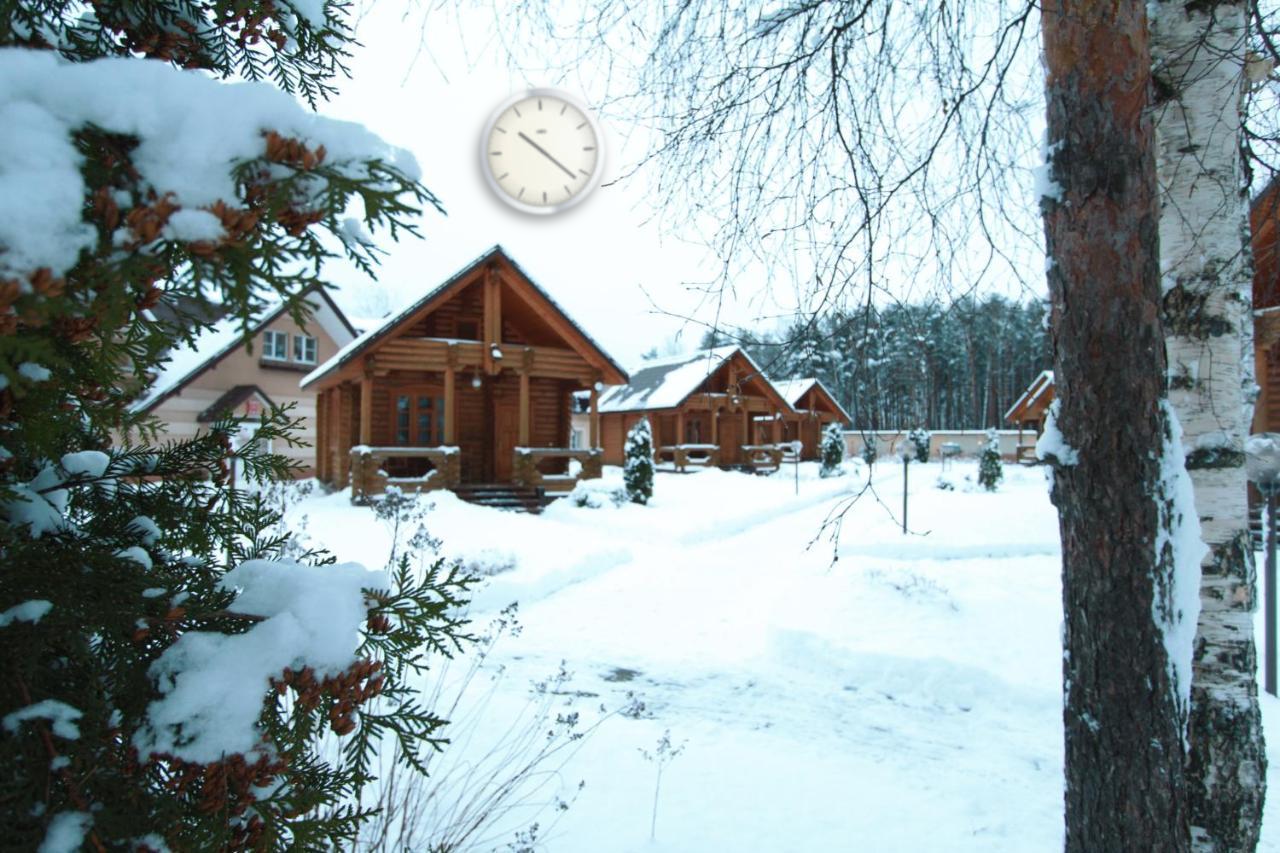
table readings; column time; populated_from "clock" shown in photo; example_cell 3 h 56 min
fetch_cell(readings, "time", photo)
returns 10 h 22 min
